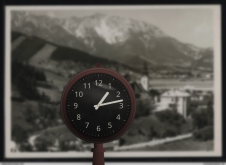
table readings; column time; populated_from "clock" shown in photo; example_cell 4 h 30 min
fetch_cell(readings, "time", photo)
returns 1 h 13 min
